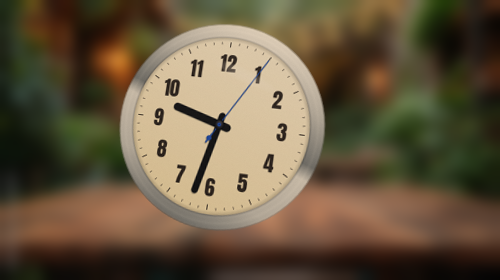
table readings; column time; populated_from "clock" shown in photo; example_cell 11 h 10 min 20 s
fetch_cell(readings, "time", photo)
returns 9 h 32 min 05 s
